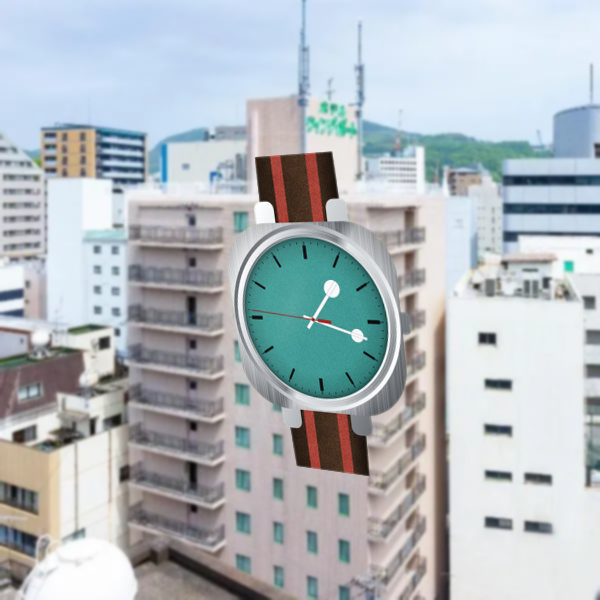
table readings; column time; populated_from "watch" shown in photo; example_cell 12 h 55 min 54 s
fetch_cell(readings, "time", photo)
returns 1 h 17 min 46 s
